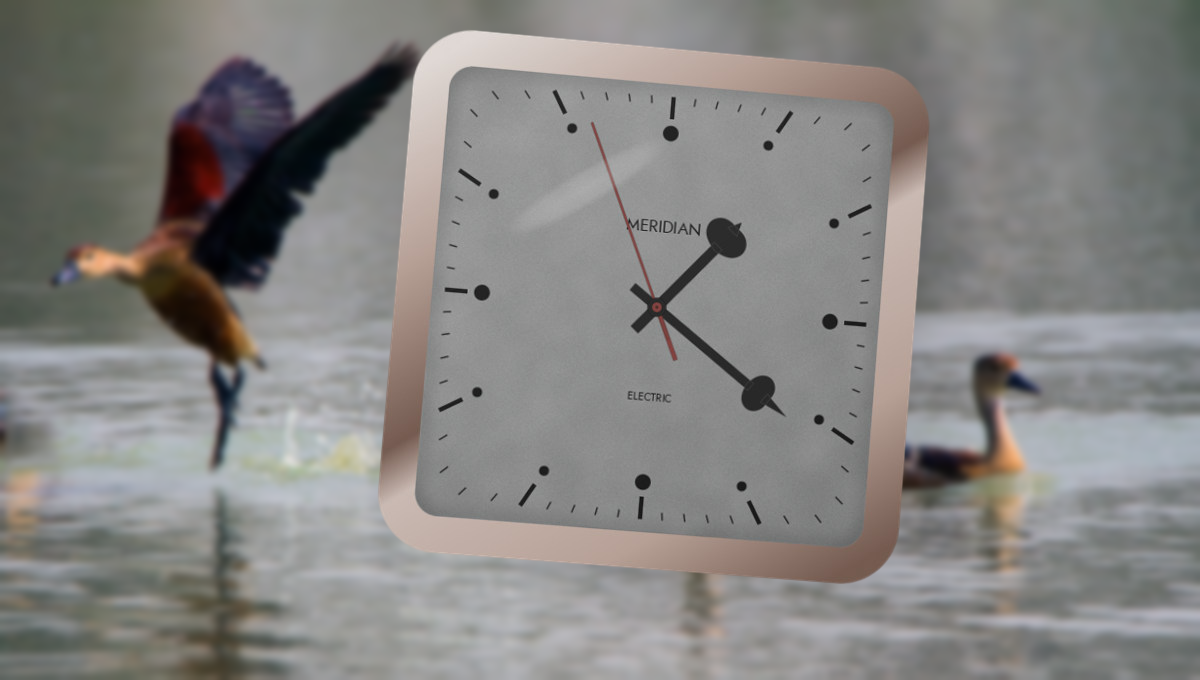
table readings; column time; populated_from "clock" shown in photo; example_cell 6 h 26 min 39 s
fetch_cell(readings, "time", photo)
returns 1 h 20 min 56 s
